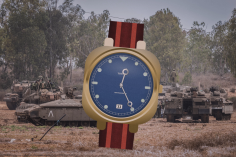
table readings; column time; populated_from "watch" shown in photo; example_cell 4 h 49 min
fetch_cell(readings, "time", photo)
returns 12 h 25 min
